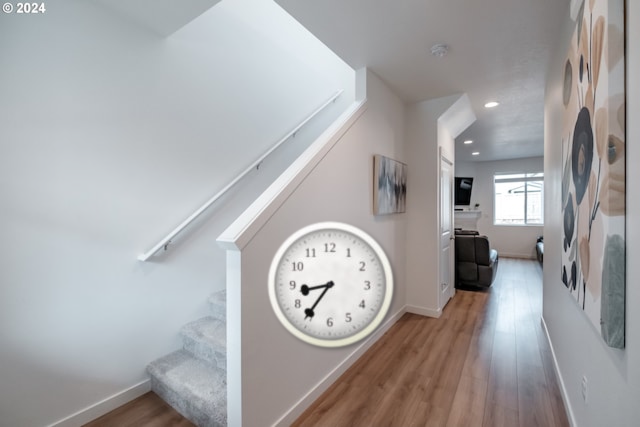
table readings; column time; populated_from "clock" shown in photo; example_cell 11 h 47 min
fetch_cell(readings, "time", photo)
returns 8 h 36 min
